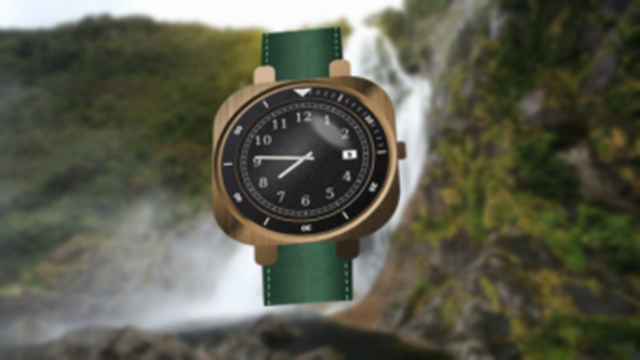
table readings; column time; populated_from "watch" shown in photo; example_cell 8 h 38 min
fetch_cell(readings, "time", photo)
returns 7 h 46 min
